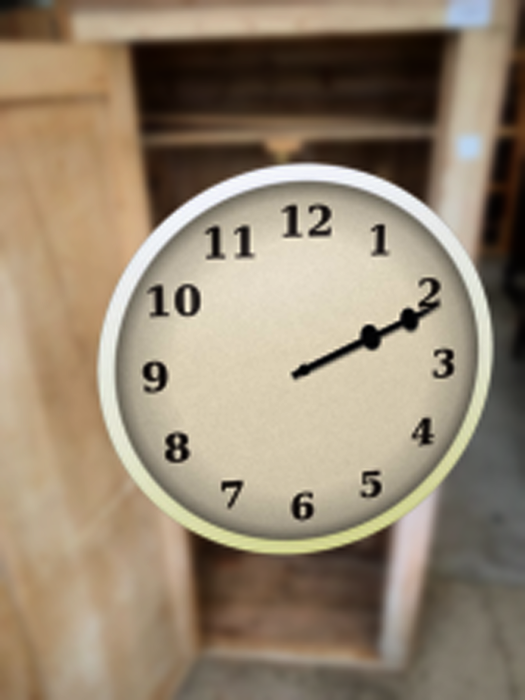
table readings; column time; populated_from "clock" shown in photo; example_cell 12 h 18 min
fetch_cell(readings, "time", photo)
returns 2 h 11 min
